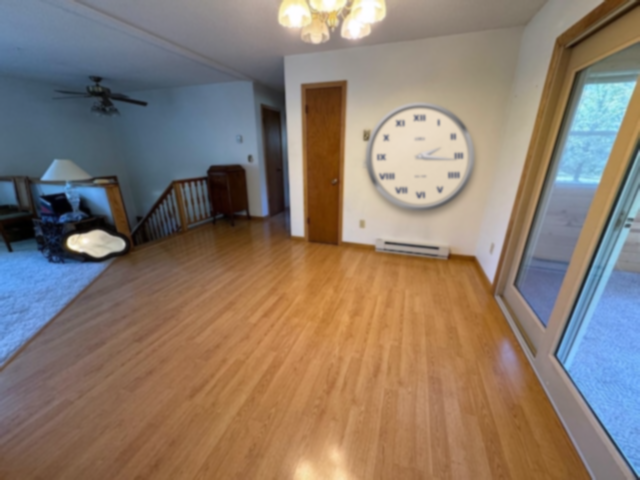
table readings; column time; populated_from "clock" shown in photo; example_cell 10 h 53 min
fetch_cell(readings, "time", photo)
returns 2 h 16 min
